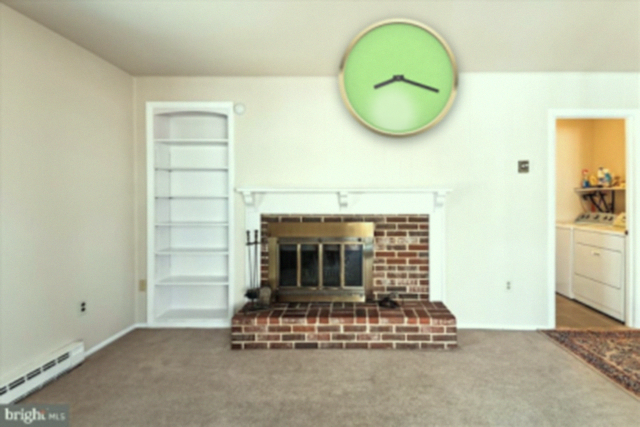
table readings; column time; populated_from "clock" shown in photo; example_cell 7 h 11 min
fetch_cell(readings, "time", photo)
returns 8 h 18 min
